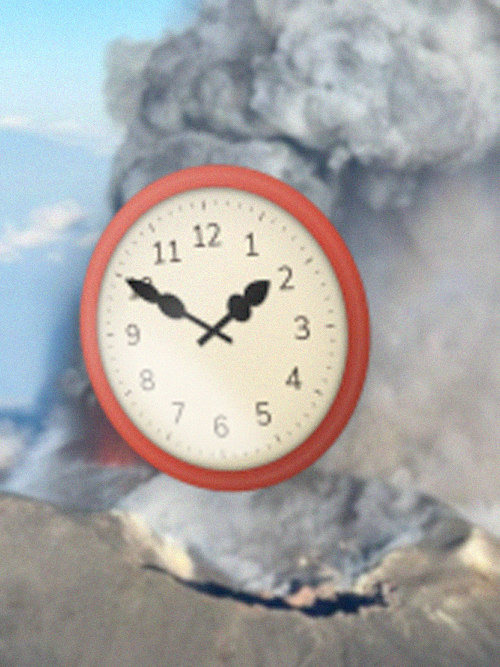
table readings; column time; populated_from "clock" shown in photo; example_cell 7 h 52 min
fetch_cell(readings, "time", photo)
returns 1 h 50 min
